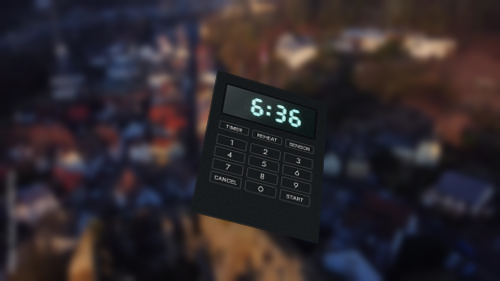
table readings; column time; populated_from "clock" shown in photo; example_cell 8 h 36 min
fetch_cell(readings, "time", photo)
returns 6 h 36 min
